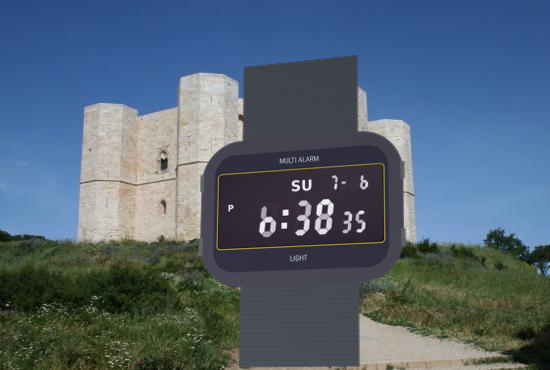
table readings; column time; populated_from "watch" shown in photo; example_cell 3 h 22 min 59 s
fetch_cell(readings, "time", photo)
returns 6 h 38 min 35 s
